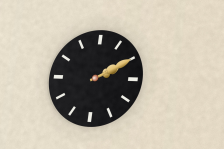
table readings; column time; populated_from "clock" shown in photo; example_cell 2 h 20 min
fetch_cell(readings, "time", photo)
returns 2 h 10 min
